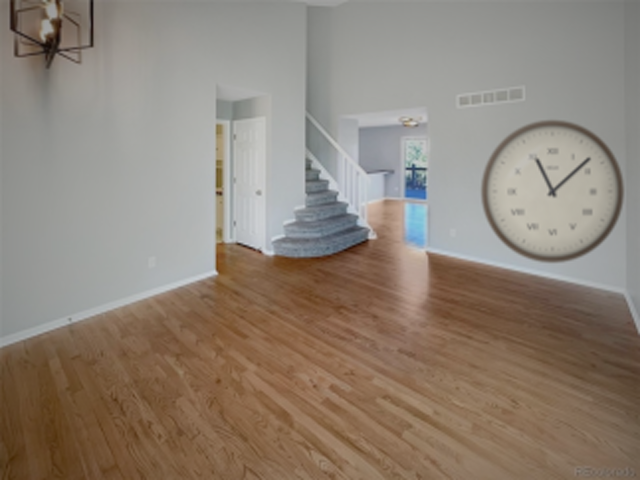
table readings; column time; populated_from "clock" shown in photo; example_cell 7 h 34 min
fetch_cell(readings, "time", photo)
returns 11 h 08 min
